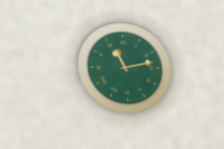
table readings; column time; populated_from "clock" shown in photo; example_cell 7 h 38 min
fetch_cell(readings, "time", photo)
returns 11 h 13 min
